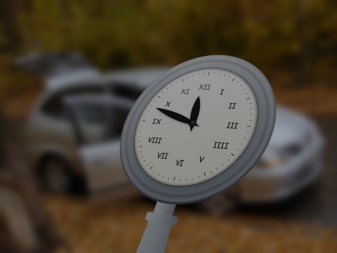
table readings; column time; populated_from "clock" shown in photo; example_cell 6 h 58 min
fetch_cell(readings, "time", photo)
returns 11 h 48 min
